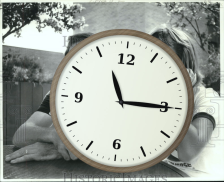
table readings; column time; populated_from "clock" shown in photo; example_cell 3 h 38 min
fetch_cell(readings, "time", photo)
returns 11 h 15 min
